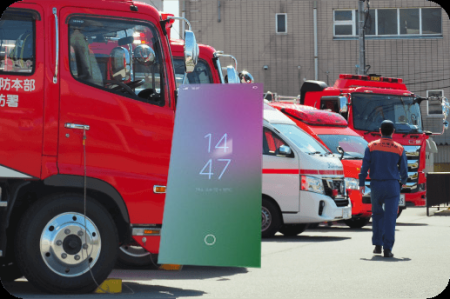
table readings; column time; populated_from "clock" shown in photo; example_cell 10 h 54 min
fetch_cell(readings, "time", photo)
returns 14 h 47 min
